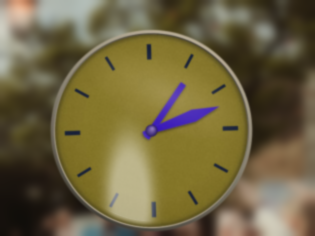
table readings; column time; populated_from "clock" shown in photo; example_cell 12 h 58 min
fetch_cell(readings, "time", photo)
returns 1 h 12 min
